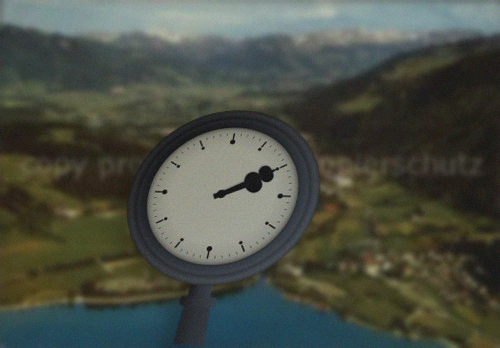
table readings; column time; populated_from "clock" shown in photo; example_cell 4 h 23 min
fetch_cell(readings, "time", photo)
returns 2 h 10 min
